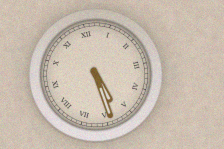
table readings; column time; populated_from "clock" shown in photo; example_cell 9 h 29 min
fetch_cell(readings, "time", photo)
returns 5 h 29 min
